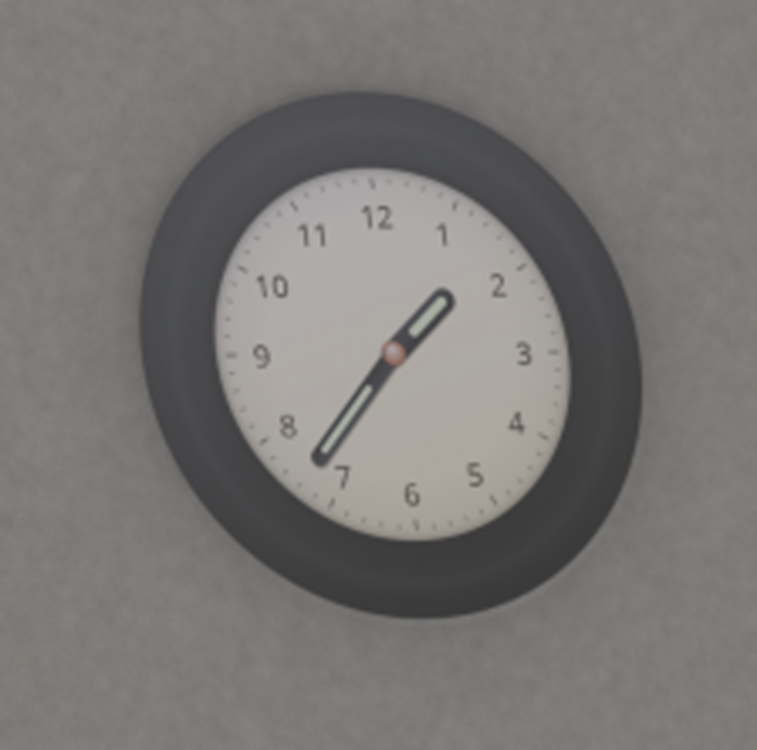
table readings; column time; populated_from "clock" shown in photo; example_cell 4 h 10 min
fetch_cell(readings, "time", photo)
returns 1 h 37 min
